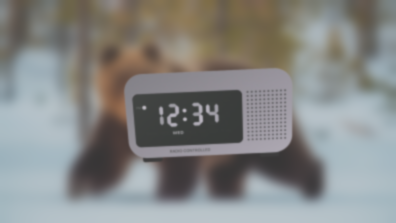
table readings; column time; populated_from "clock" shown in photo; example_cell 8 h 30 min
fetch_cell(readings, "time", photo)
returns 12 h 34 min
